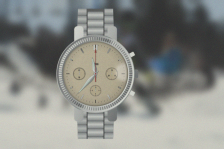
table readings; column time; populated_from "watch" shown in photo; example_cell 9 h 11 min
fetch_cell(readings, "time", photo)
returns 11 h 37 min
